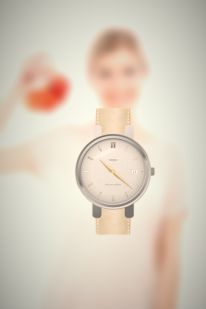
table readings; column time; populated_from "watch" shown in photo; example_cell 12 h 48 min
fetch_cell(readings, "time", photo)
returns 10 h 22 min
